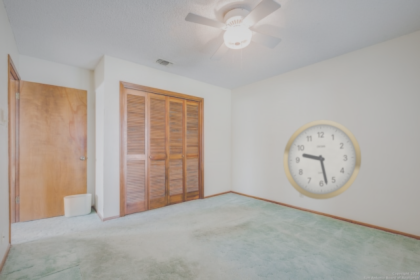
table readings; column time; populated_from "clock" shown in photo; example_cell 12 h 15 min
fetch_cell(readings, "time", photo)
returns 9 h 28 min
